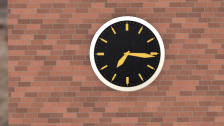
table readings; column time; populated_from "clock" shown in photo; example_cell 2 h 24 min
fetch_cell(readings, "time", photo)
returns 7 h 16 min
